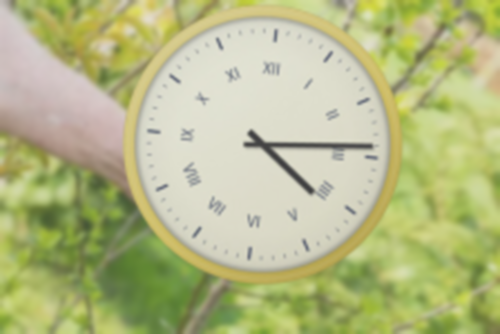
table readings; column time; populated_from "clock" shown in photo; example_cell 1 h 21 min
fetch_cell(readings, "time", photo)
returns 4 h 14 min
